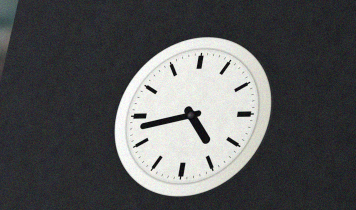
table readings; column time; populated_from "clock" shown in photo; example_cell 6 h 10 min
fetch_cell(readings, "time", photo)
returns 4 h 43 min
